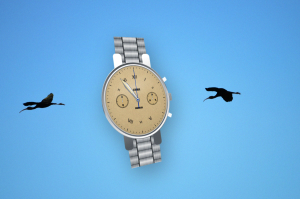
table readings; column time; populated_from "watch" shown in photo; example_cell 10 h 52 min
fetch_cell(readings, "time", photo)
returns 10 h 54 min
